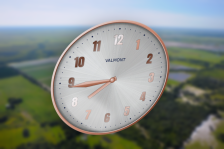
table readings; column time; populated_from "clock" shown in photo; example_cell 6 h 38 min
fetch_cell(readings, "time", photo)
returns 7 h 44 min
